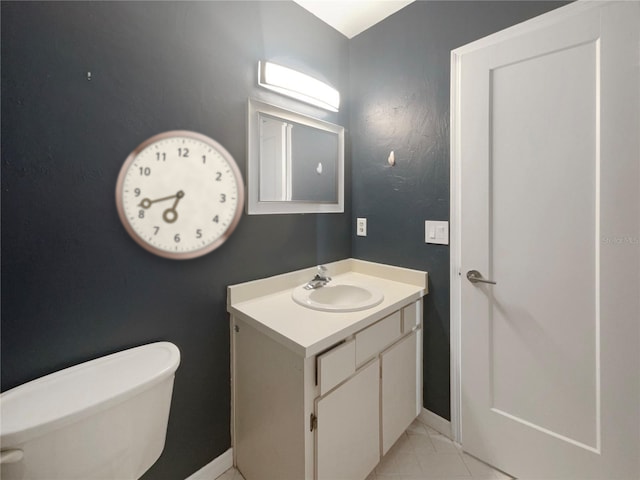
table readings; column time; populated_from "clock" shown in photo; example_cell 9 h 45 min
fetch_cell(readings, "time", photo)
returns 6 h 42 min
